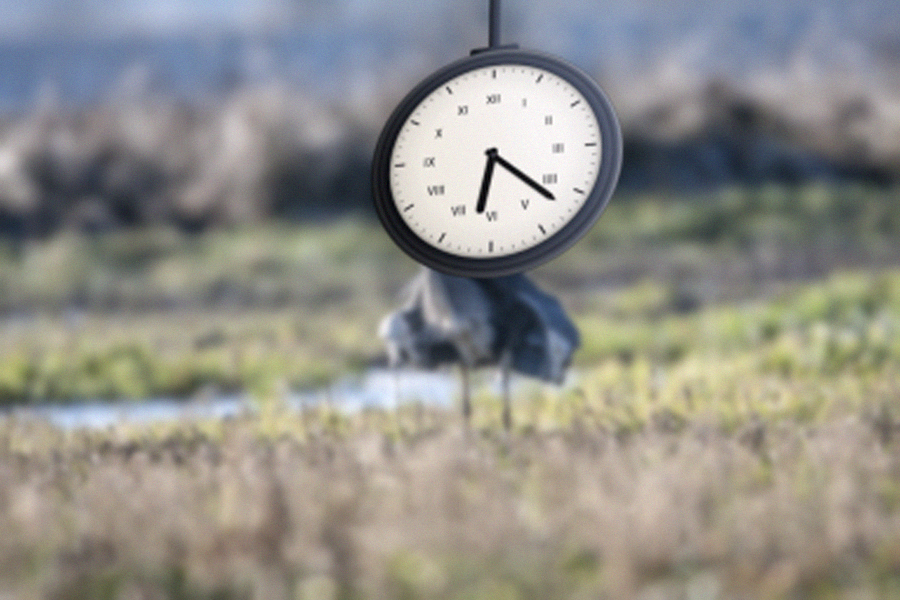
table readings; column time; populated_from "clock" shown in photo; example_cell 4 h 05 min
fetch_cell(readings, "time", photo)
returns 6 h 22 min
